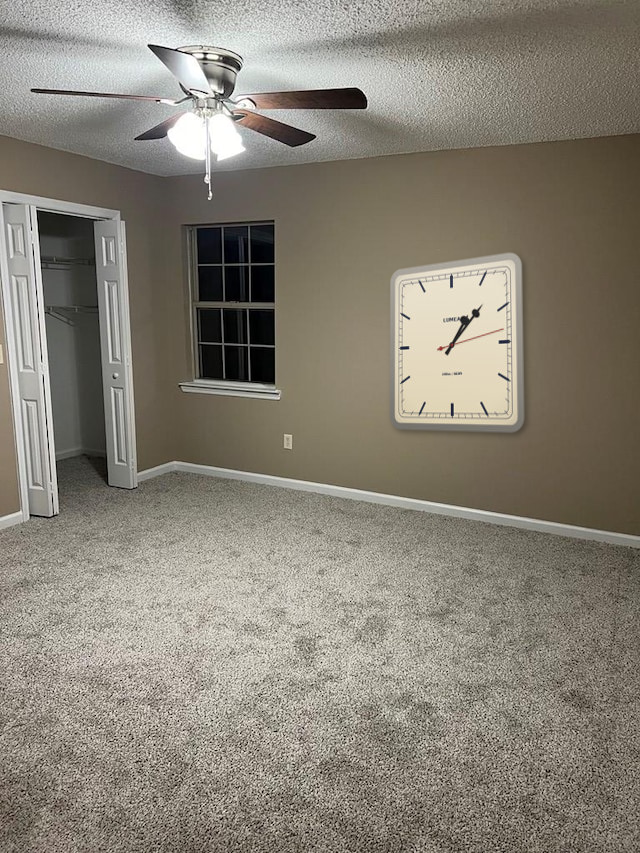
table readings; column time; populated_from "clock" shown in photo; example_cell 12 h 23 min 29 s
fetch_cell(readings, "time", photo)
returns 1 h 07 min 13 s
